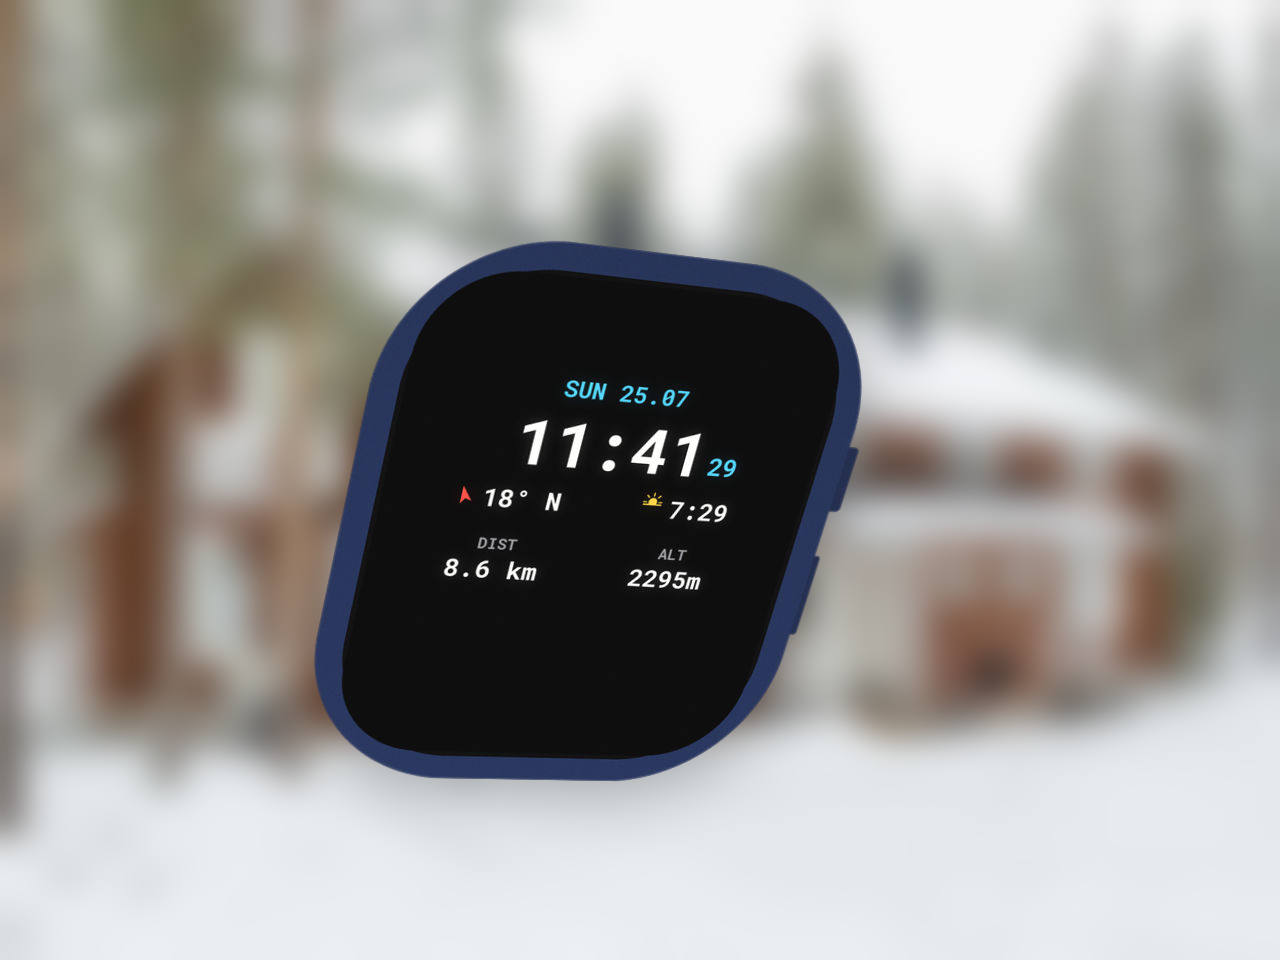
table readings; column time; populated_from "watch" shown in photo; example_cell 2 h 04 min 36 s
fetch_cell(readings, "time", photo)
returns 11 h 41 min 29 s
